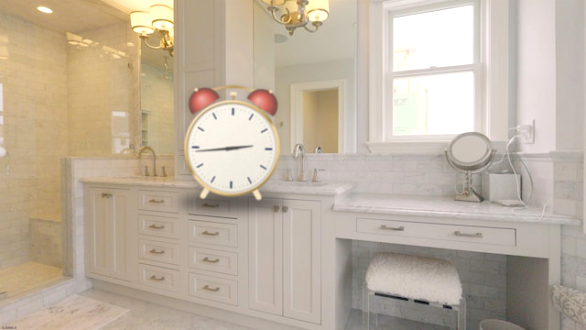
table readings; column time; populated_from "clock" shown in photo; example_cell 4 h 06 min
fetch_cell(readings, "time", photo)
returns 2 h 44 min
